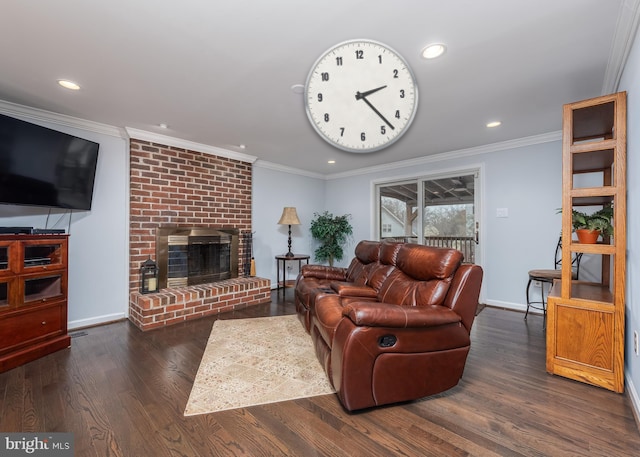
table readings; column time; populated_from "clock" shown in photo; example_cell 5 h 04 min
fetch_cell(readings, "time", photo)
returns 2 h 23 min
